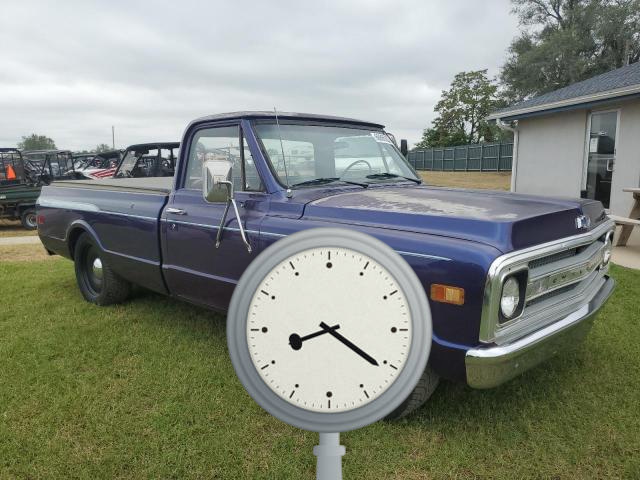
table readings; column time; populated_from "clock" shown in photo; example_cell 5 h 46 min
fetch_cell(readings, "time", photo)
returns 8 h 21 min
